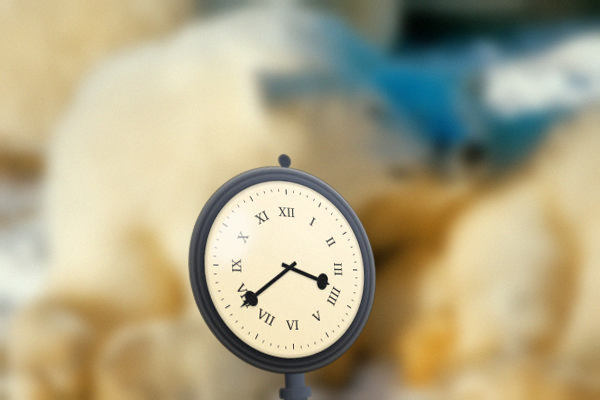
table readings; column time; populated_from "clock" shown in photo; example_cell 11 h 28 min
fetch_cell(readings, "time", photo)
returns 3 h 39 min
